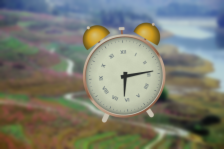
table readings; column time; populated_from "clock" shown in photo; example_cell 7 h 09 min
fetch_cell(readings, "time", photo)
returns 6 h 14 min
